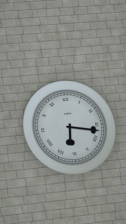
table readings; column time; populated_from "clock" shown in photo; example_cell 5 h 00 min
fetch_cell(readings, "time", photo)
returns 6 h 17 min
